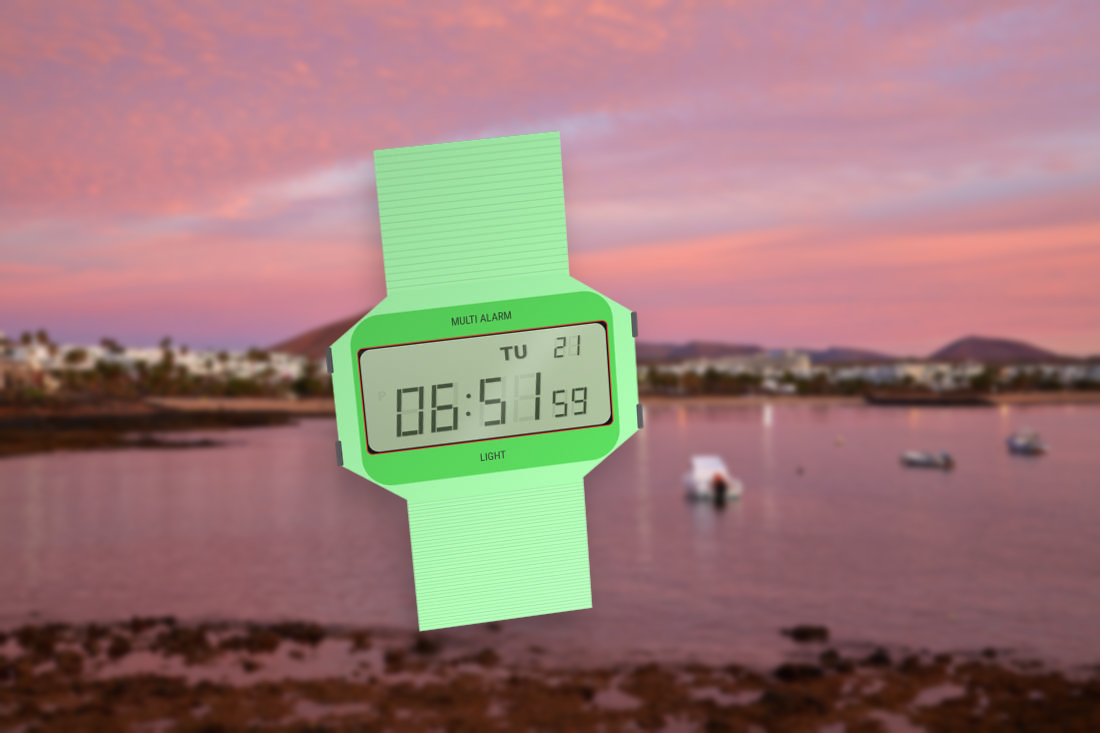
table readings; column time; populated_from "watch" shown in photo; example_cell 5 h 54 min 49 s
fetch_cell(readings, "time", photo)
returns 6 h 51 min 59 s
